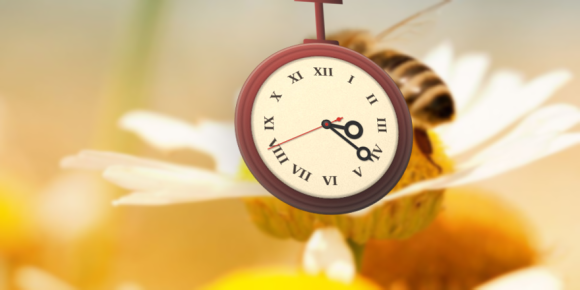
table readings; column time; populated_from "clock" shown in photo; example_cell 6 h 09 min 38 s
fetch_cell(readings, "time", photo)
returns 3 h 21 min 41 s
